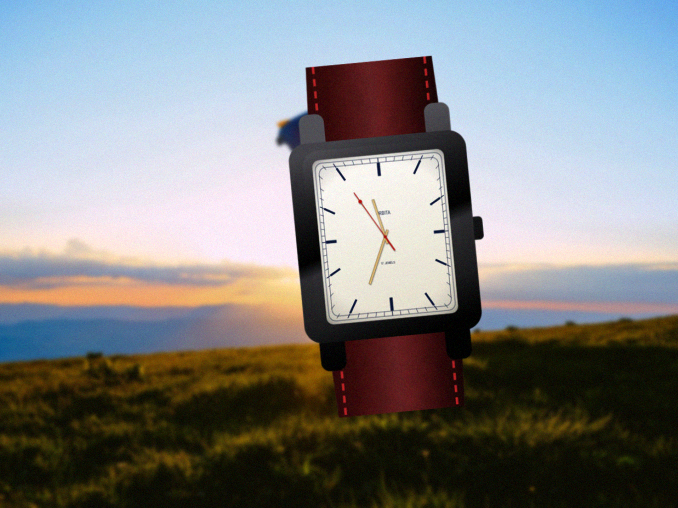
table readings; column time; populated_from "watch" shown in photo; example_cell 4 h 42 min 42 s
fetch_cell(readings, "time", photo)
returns 11 h 33 min 55 s
